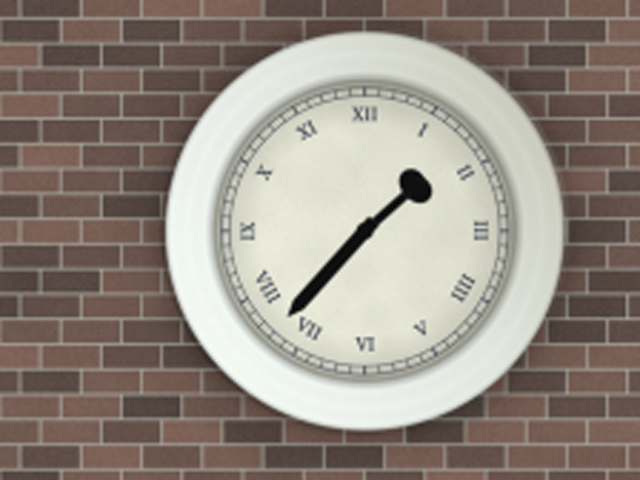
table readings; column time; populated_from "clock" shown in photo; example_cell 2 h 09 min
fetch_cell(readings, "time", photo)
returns 1 h 37 min
